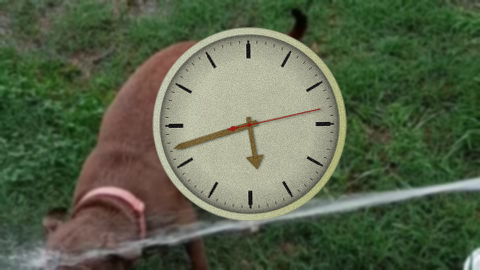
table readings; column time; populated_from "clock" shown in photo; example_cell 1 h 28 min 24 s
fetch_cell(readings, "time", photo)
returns 5 h 42 min 13 s
